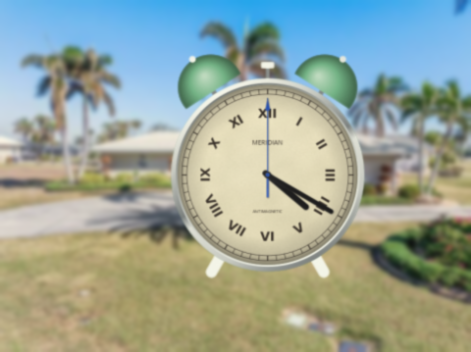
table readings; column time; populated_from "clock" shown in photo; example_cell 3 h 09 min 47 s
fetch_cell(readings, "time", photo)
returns 4 h 20 min 00 s
